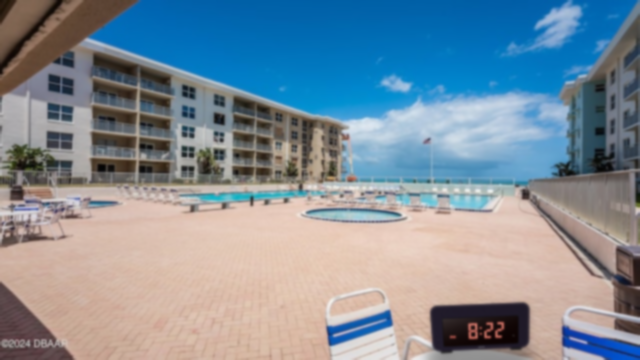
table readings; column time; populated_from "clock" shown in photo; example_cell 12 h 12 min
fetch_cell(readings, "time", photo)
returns 8 h 22 min
